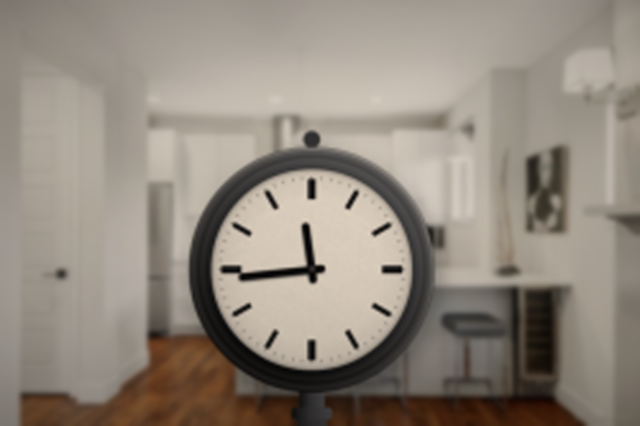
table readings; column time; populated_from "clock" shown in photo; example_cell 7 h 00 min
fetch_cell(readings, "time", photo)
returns 11 h 44 min
